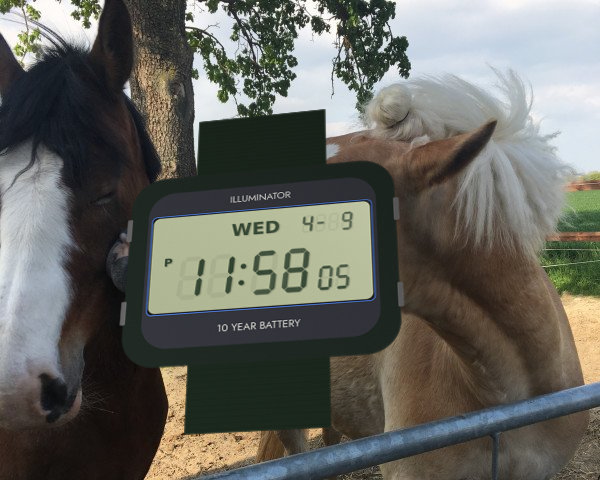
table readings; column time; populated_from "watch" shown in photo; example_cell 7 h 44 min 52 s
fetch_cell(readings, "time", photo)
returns 11 h 58 min 05 s
